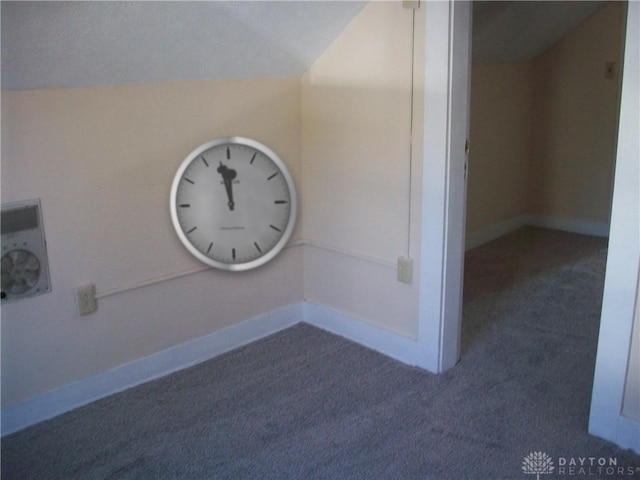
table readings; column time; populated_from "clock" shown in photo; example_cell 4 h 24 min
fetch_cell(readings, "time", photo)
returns 11 h 58 min
